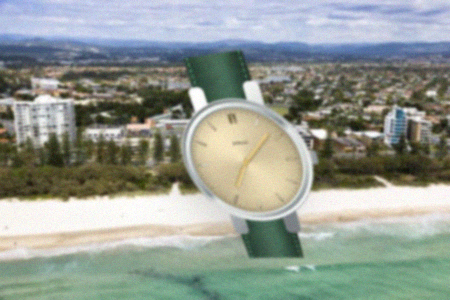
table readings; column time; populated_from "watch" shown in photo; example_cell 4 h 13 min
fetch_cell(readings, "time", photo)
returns 7 h 08 min
